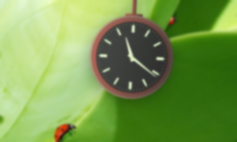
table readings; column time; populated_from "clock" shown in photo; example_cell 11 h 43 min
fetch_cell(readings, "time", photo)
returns 11 h 21 min
